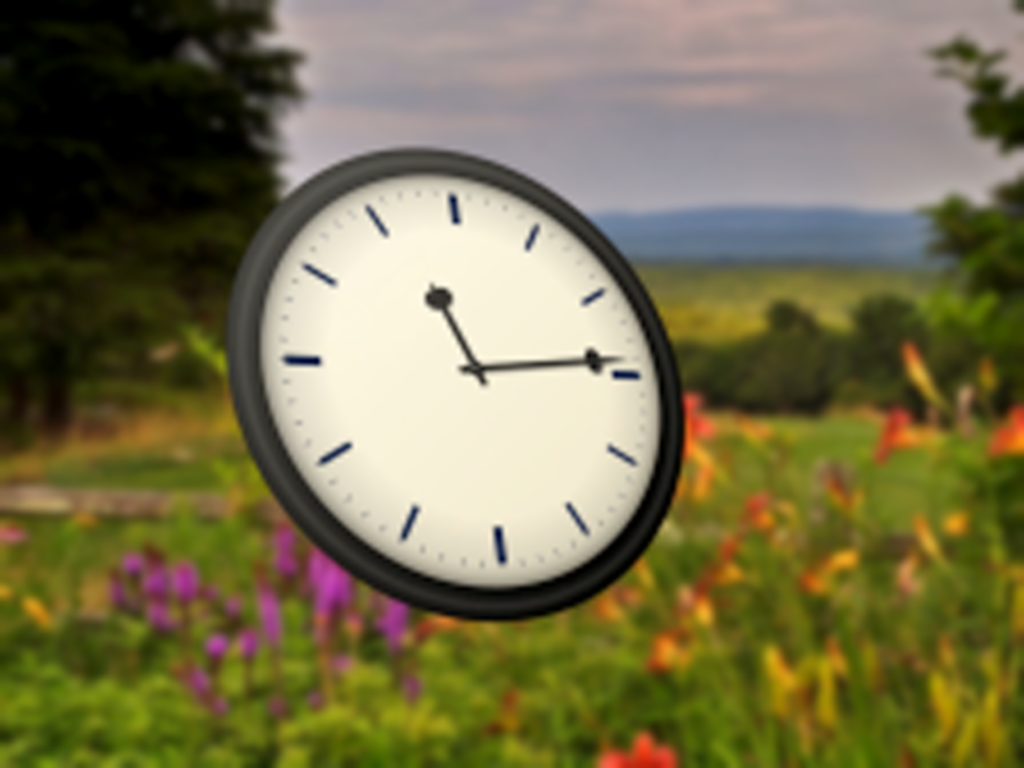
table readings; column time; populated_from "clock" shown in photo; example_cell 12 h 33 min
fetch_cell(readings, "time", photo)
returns 11 h 14 min
